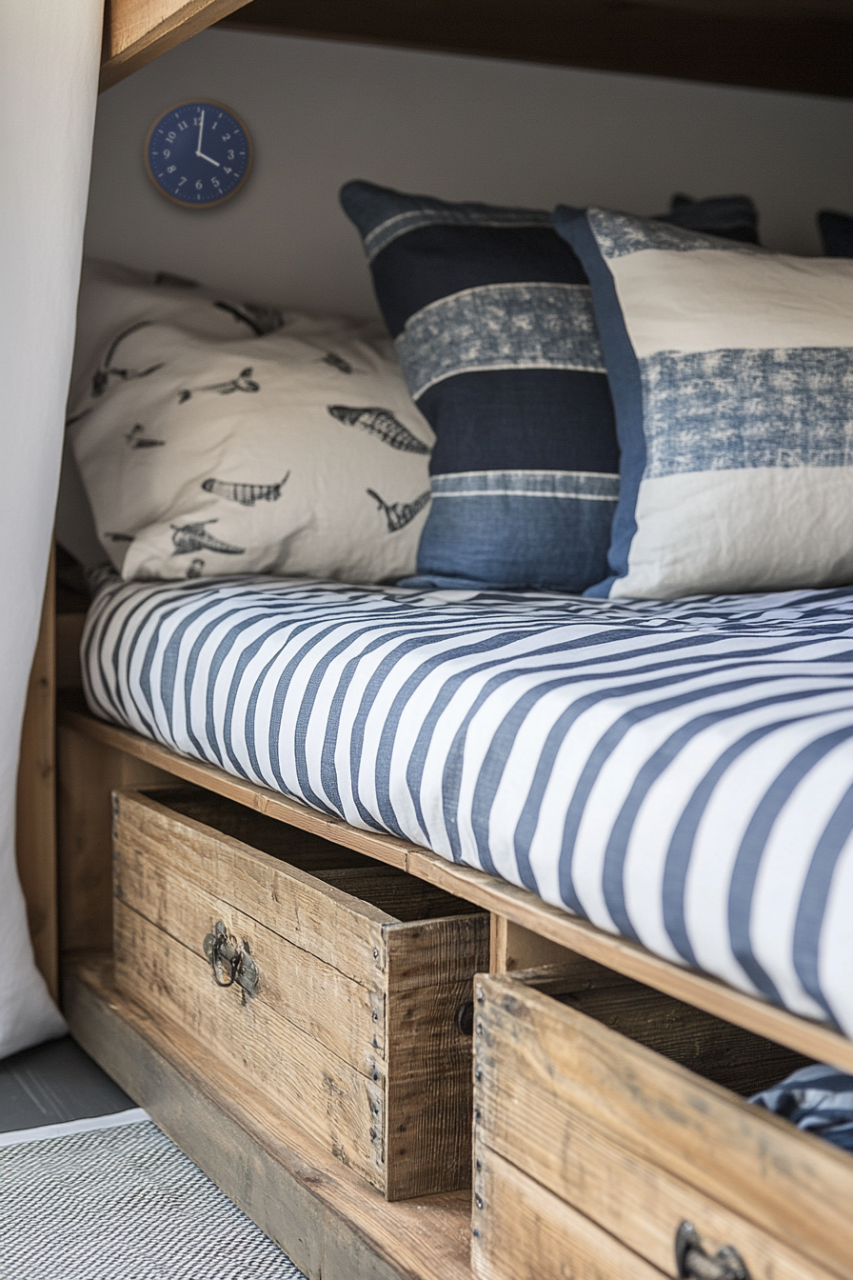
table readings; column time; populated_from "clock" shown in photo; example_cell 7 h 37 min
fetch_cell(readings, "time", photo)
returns 4 h 01 min
